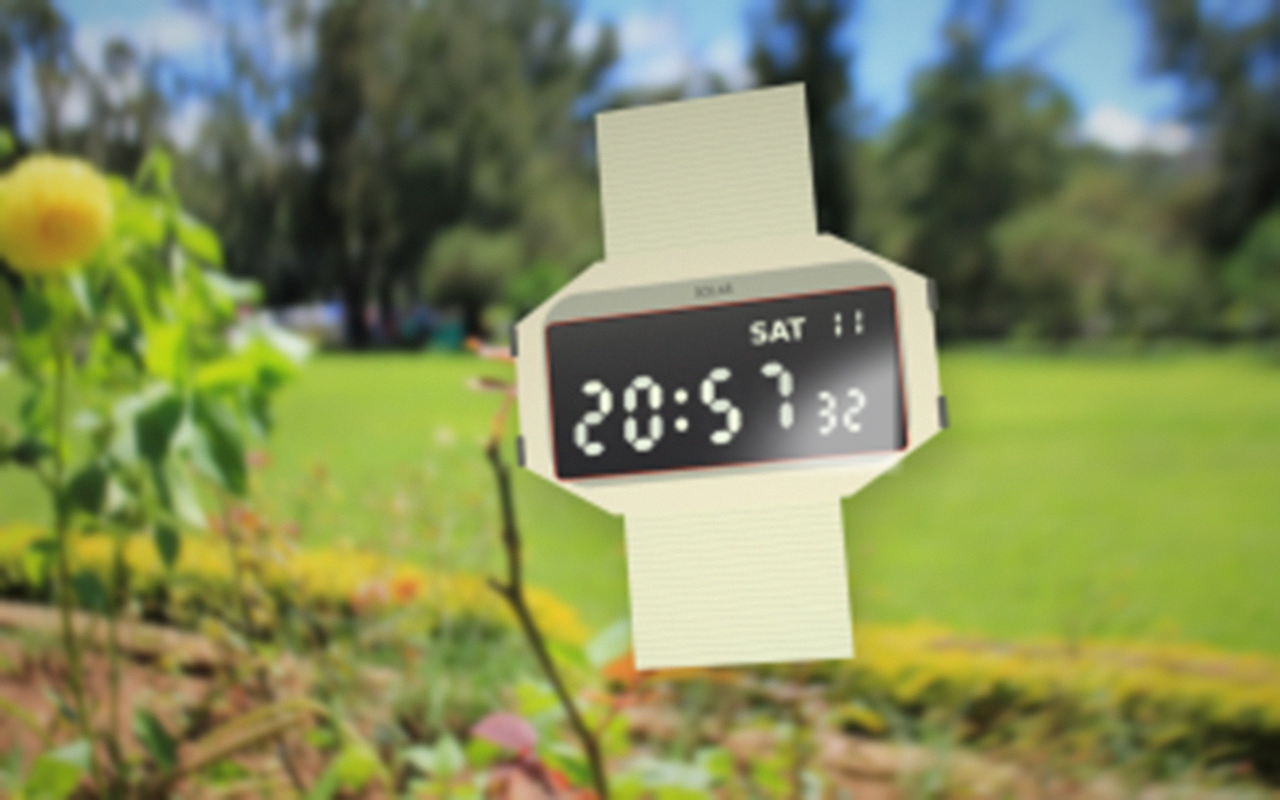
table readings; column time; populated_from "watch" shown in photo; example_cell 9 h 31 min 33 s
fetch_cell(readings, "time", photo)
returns 20 h 57 min 32 s
